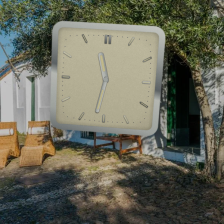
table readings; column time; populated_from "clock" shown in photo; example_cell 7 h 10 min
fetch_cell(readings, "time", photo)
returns 11 h 32 min
